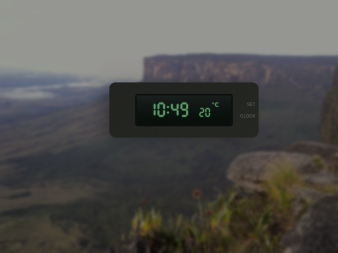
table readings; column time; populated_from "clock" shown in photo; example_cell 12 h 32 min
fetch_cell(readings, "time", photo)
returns 10 h 49 min
